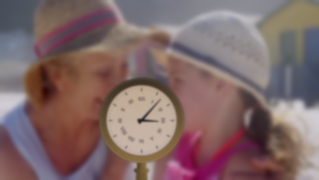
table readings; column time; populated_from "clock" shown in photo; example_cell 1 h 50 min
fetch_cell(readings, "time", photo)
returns 3 h 07 min
